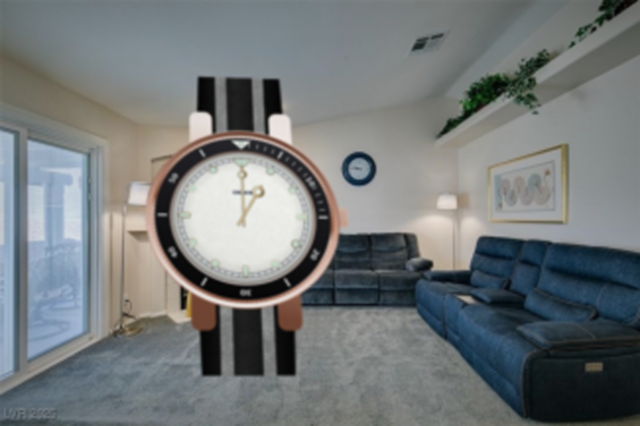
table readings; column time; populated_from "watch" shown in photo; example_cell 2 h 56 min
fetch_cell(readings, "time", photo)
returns 1 h 00 min
